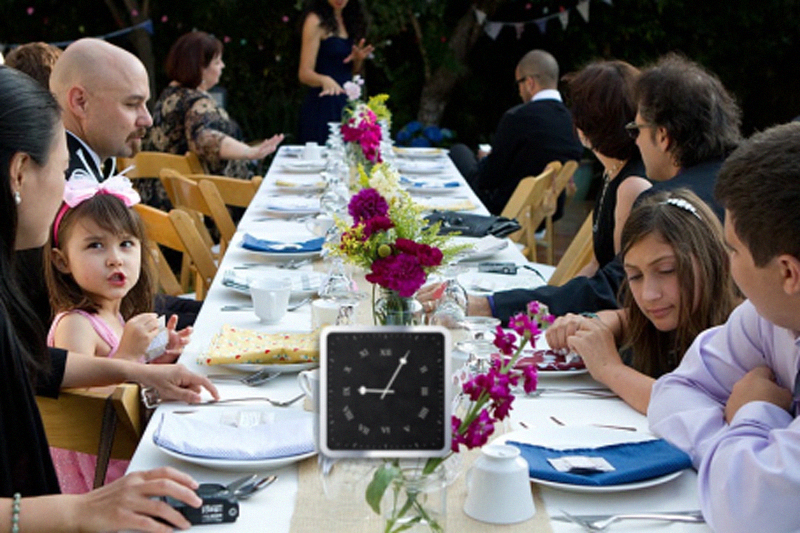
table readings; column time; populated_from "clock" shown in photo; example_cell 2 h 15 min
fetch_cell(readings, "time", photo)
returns 9 h 05 min
